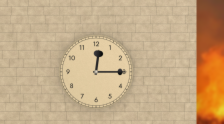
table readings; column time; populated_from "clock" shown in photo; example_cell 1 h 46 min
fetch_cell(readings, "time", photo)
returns 12 h 15 min
